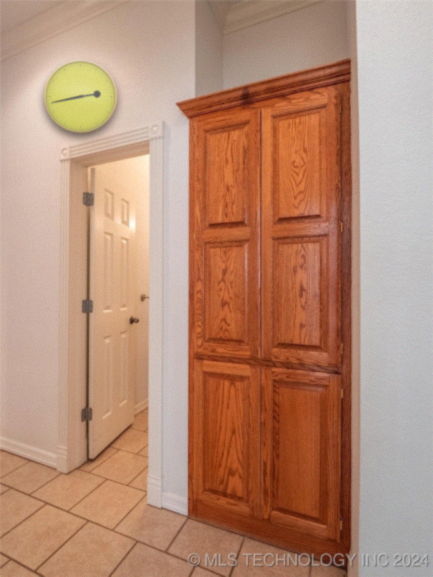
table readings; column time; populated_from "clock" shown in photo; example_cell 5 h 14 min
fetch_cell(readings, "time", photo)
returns 2 h 43 min
